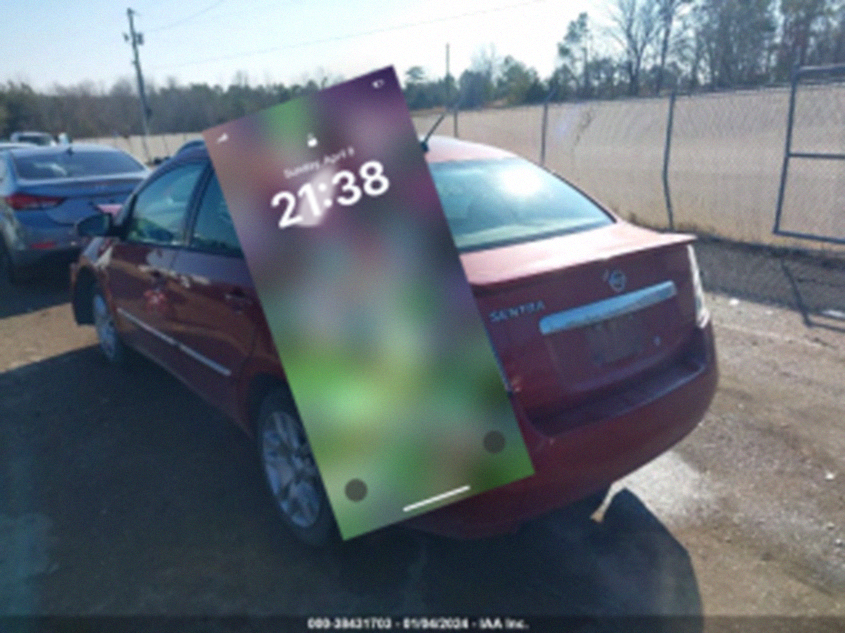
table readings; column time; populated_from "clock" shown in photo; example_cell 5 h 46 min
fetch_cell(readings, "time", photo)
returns 21 h 38 min
